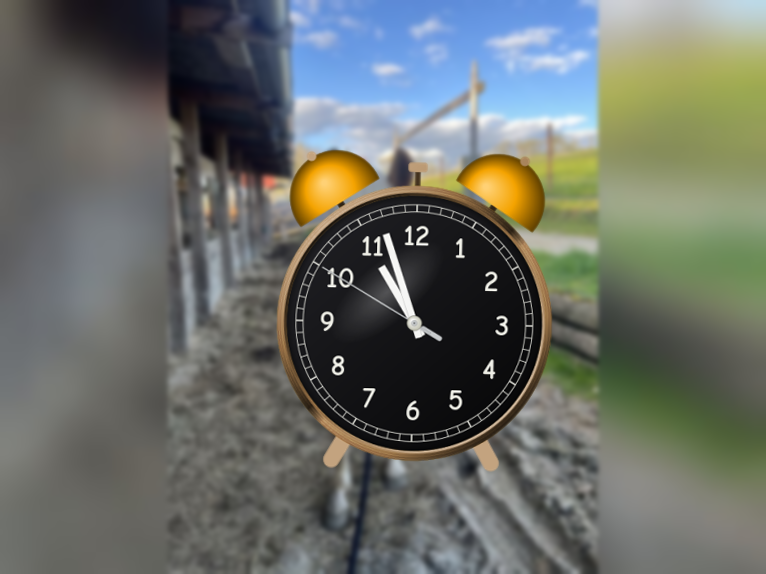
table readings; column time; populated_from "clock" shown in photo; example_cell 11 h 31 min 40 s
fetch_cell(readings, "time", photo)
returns 10 h 56 min 50 s
